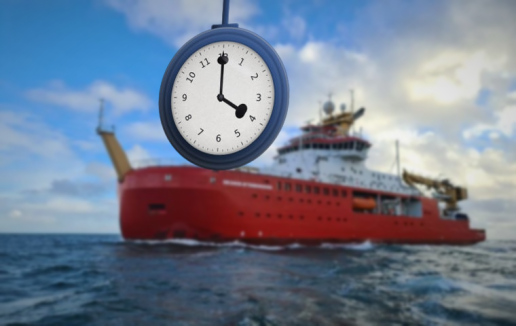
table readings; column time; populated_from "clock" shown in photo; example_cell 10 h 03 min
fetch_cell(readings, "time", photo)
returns 4 h 00 min
